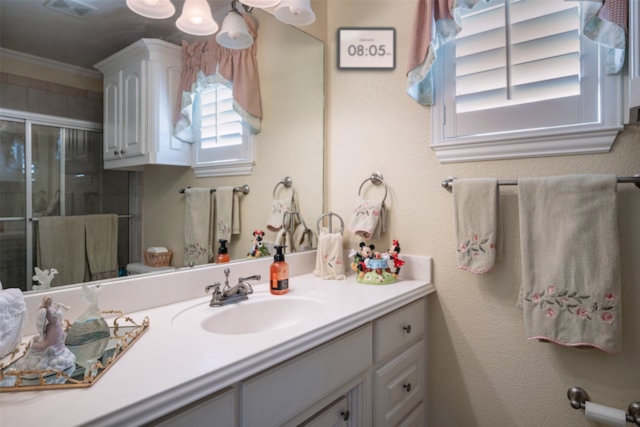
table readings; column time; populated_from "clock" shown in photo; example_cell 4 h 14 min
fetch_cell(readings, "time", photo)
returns 8 h 05 min
